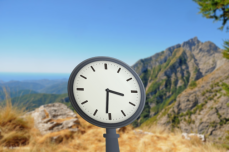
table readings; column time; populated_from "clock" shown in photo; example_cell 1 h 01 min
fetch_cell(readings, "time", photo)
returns 3 h 31 min
